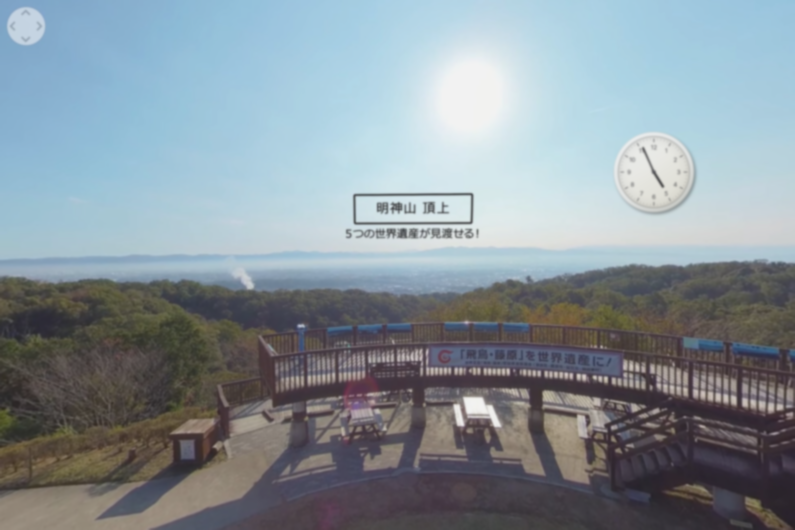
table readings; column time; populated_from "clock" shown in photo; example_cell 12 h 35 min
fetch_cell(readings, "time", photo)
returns 4 h 56 min
